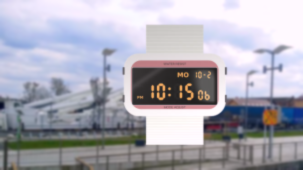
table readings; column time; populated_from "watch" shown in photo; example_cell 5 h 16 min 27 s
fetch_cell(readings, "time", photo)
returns 10 h 15 min 06 s
